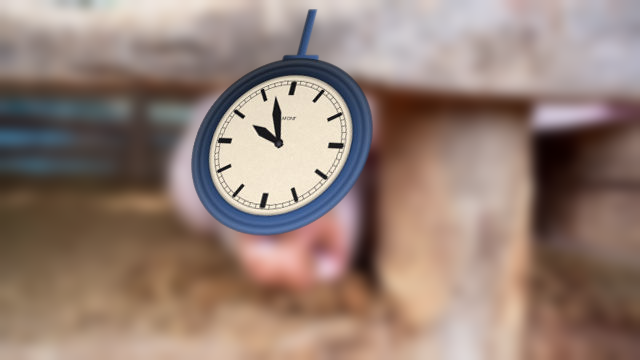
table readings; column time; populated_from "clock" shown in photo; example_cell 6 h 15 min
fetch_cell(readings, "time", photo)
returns 9 h 57 min
